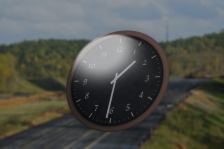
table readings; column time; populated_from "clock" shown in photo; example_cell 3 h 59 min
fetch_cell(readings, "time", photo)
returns 1 h 31 min
